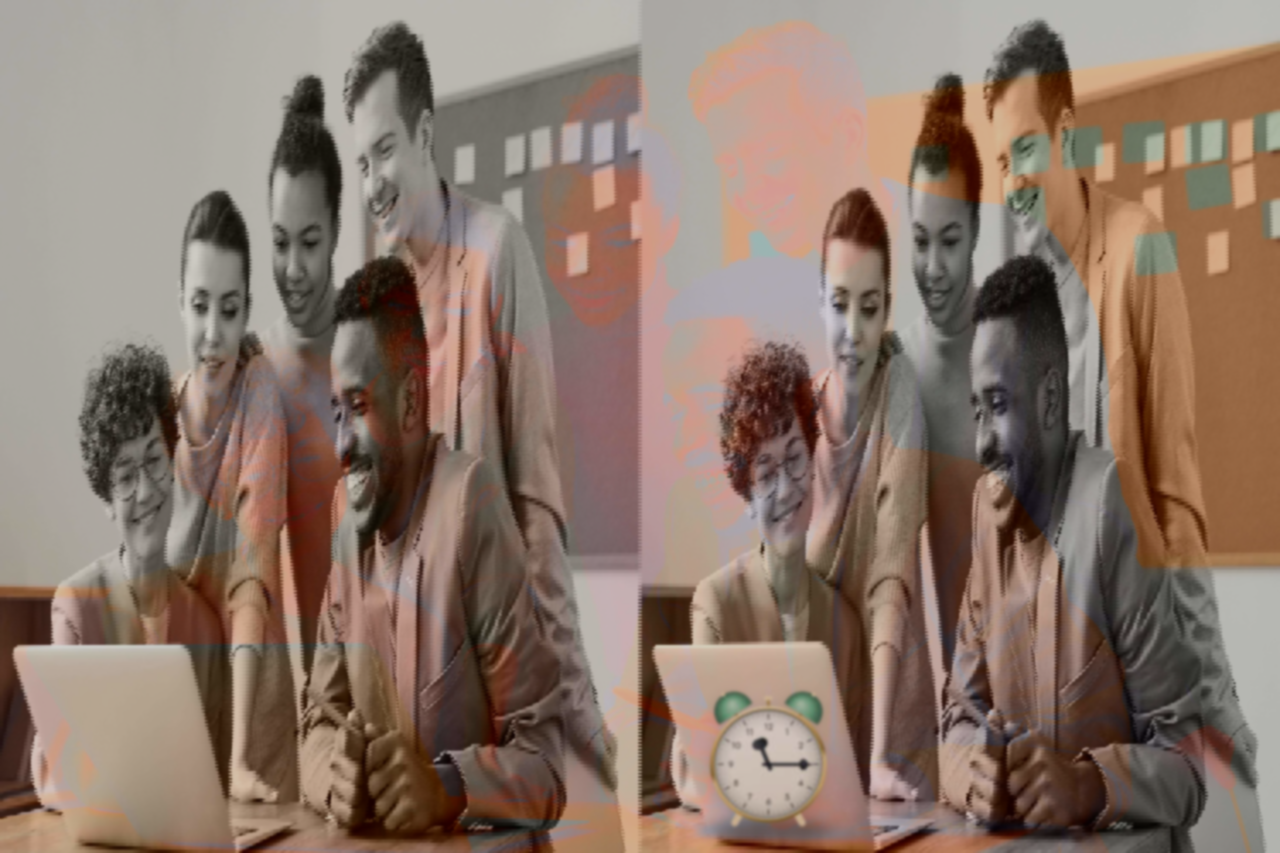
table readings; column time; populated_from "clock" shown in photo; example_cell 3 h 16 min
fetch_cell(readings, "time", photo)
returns 11 h 15 min
